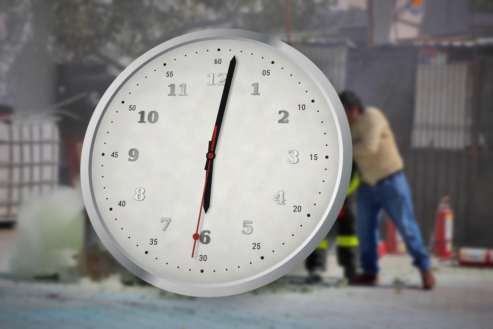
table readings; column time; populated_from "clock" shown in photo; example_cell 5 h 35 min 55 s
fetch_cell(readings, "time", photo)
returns 6 h 01 min 31 s
